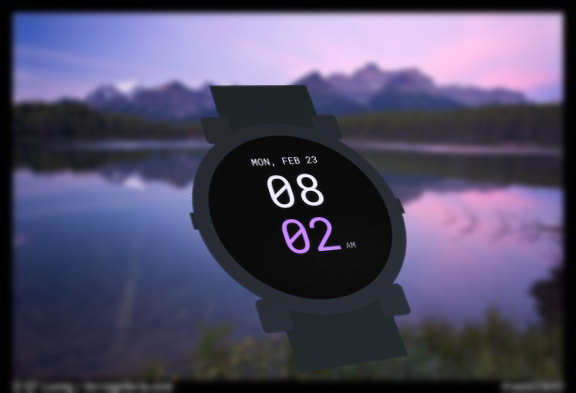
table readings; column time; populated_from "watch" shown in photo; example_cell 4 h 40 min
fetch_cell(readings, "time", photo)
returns 8 h 02 min
